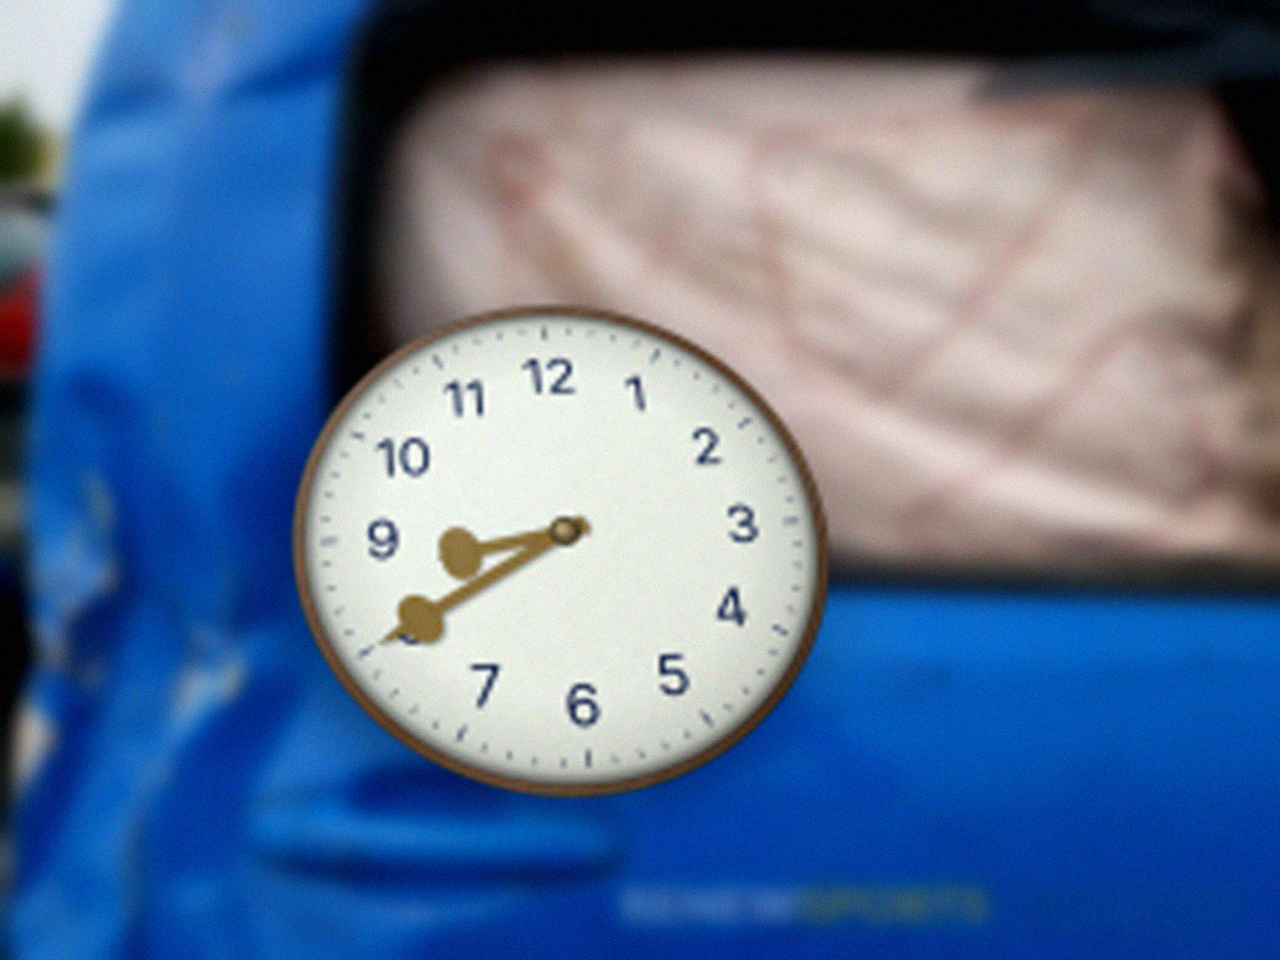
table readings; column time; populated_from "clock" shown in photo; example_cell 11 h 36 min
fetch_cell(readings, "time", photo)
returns 8 h 40 min
